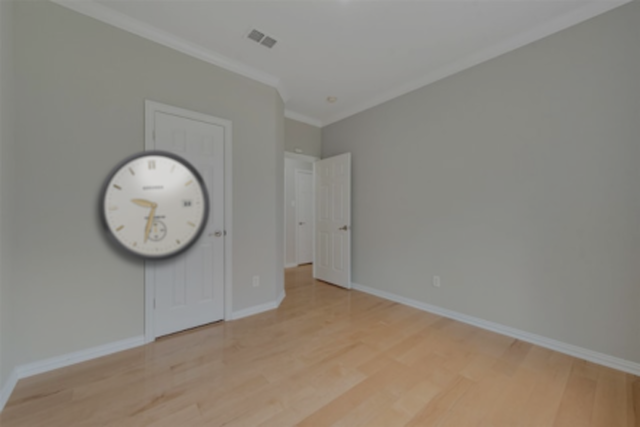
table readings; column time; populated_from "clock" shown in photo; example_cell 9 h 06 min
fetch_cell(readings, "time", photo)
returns 9 h 33 min
